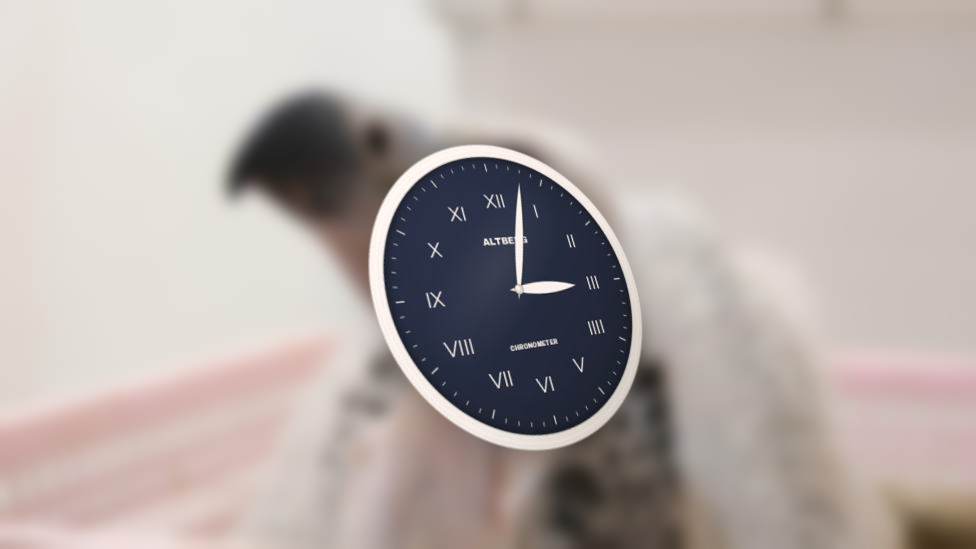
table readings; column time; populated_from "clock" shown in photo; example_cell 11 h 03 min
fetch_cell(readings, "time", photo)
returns 3 h 03 min
